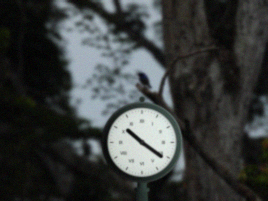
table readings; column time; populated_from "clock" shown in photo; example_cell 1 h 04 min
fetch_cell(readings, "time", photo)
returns 10 h 21 min
